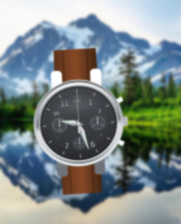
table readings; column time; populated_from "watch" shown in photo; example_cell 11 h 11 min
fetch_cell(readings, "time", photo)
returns 9 h 27 min
